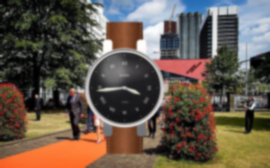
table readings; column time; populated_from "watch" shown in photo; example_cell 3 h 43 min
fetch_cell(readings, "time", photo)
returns 3 h 44 min
